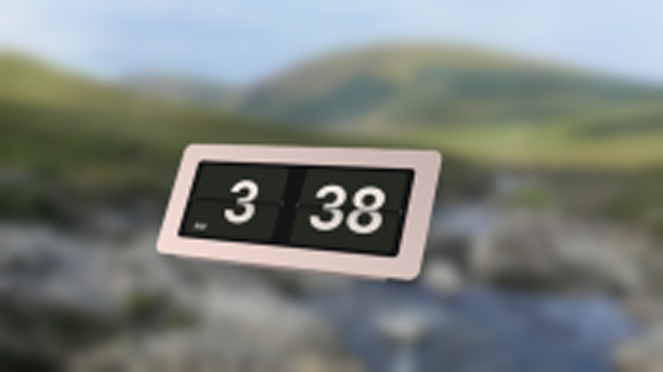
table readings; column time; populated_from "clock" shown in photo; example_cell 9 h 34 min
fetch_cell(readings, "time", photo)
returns 3 h 38 min
